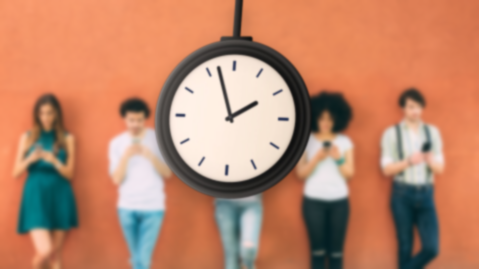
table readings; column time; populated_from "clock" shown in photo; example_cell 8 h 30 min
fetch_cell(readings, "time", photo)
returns 1 h 57 min
